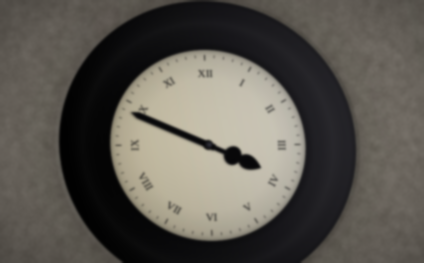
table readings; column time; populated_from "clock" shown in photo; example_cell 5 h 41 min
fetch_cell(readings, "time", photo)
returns 3 h 49 min
